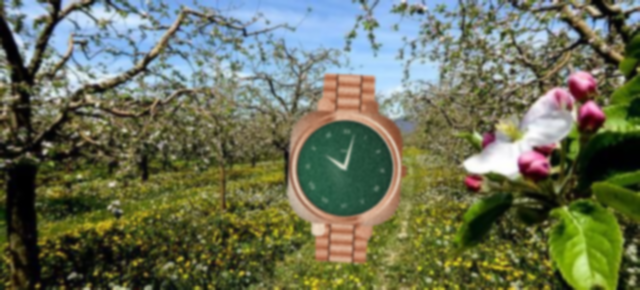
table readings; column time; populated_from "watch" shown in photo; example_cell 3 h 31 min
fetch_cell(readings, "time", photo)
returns 10 h 02 min
